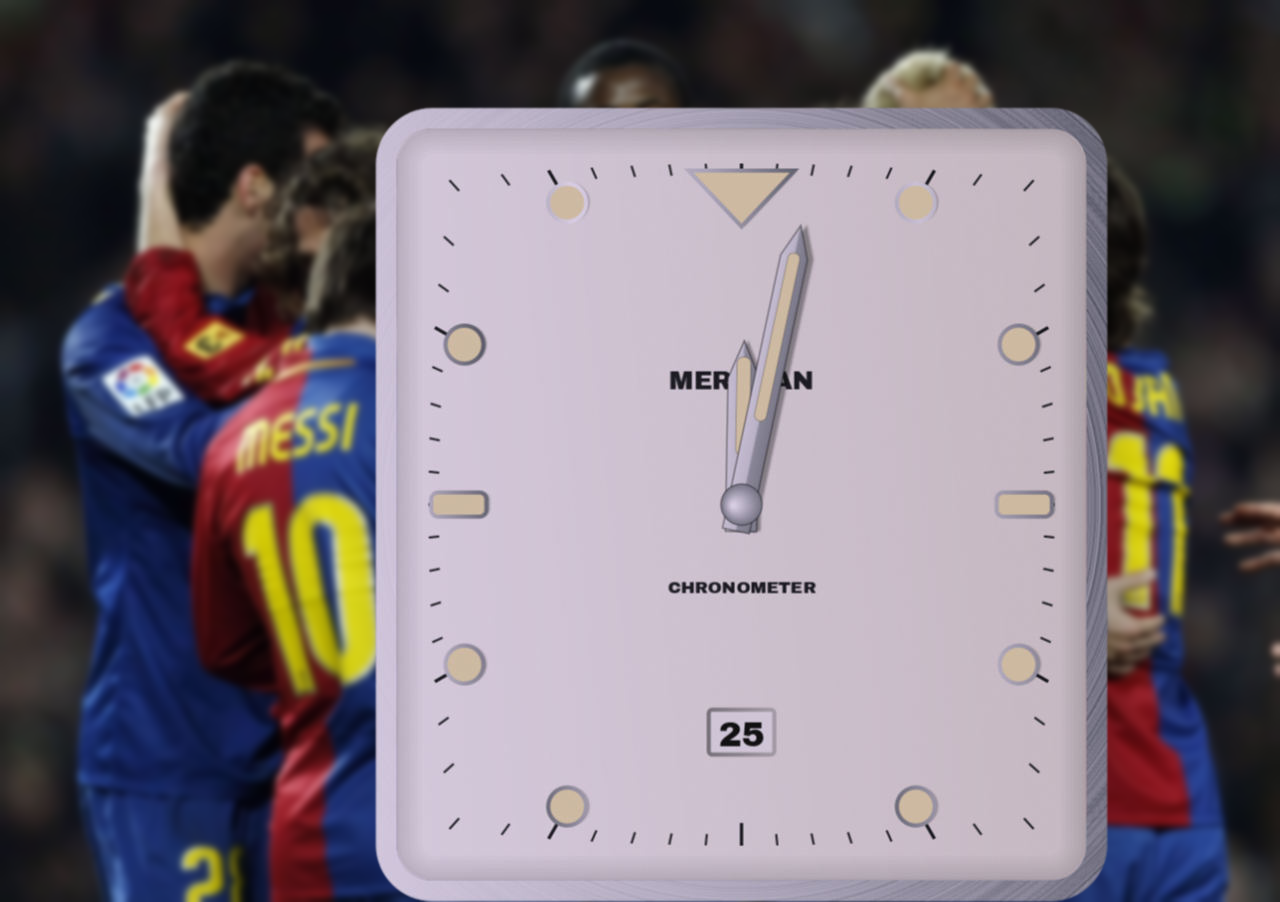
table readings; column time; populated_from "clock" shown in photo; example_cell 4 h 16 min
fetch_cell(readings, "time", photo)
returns 12 h 02 min
